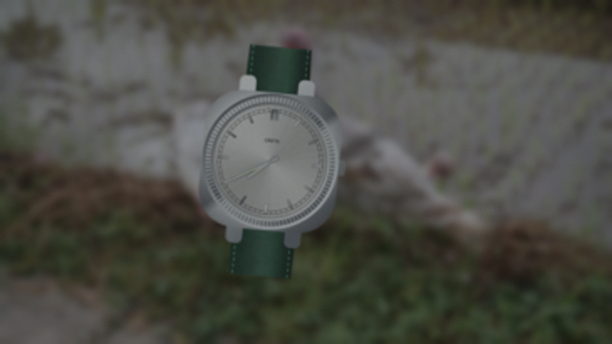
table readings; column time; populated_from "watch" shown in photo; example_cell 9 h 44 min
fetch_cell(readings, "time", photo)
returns 7 h 40 min
